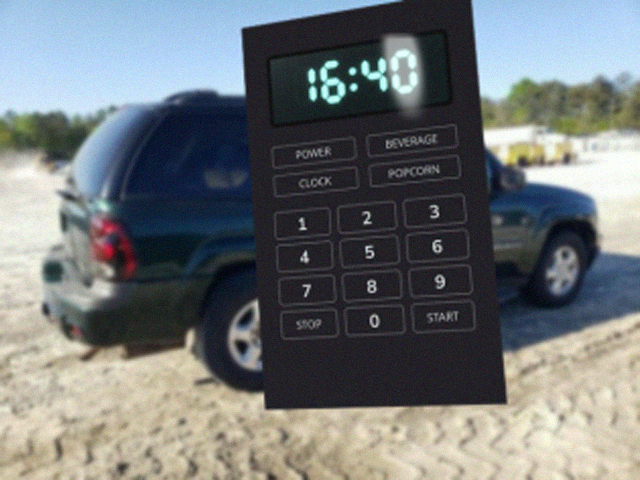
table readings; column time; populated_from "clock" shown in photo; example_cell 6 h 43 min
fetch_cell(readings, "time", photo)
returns 16 h 40 min
